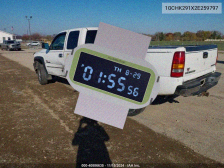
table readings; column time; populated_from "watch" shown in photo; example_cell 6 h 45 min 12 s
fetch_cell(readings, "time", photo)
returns 1 h 55 min 56 s
